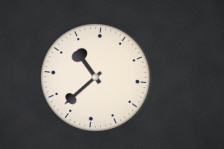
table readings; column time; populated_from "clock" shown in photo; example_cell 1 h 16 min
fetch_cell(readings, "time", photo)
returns 10 h 37 min
